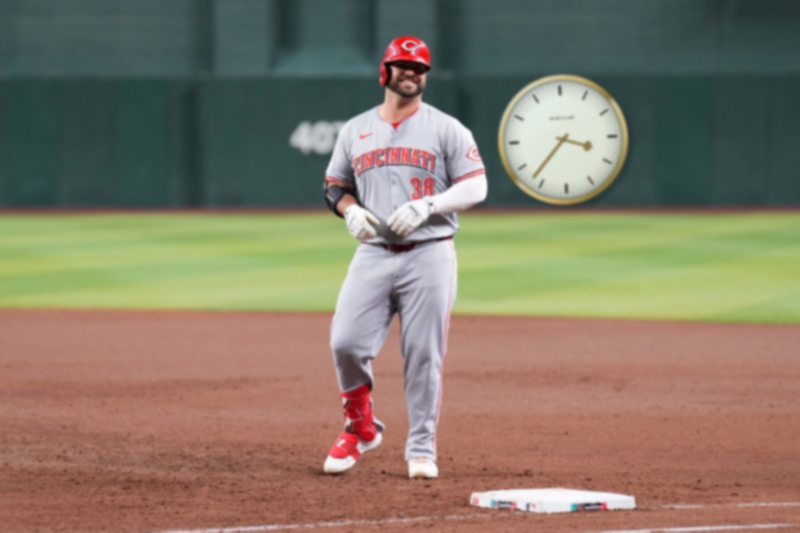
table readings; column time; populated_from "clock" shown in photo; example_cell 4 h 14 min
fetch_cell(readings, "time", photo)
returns 3 h 37 min
